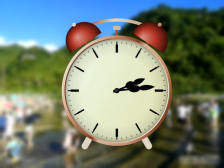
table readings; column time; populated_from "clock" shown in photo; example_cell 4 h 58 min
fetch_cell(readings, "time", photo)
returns 2 h 14 min
